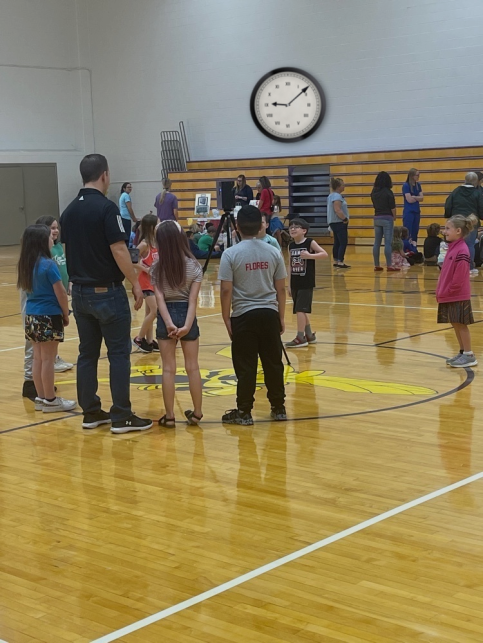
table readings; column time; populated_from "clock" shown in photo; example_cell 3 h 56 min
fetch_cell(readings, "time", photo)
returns 9 h 08 min
